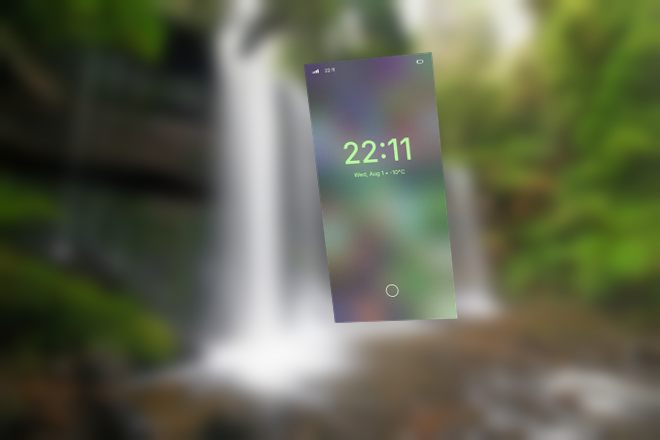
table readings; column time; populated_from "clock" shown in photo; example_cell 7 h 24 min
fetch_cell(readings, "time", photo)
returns 22 h 11 min
